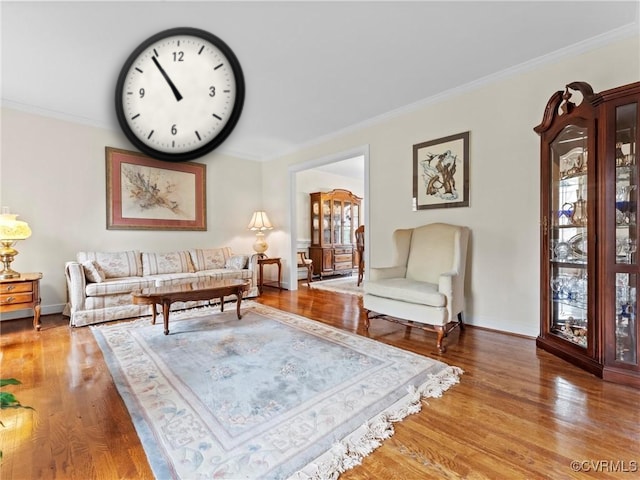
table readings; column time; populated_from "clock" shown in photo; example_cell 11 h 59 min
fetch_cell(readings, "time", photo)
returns 10 h 54 min
